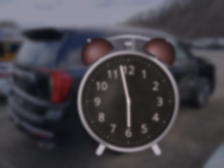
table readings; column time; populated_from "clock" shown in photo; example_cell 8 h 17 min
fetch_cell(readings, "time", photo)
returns 5 h 58 min
